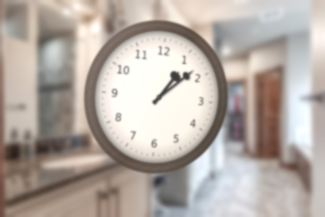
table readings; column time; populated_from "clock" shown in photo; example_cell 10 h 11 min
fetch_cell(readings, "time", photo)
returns 1 h 08 min
